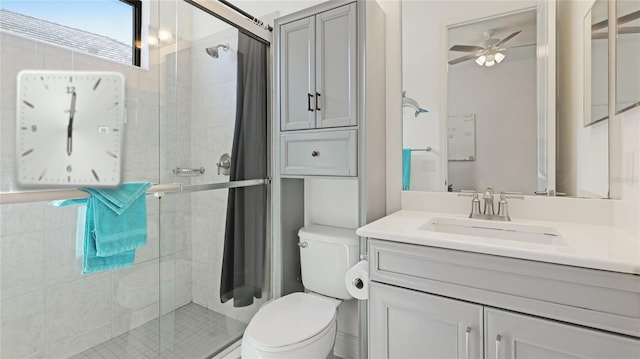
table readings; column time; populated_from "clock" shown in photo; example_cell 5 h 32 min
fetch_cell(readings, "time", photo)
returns 6 h 01 min
